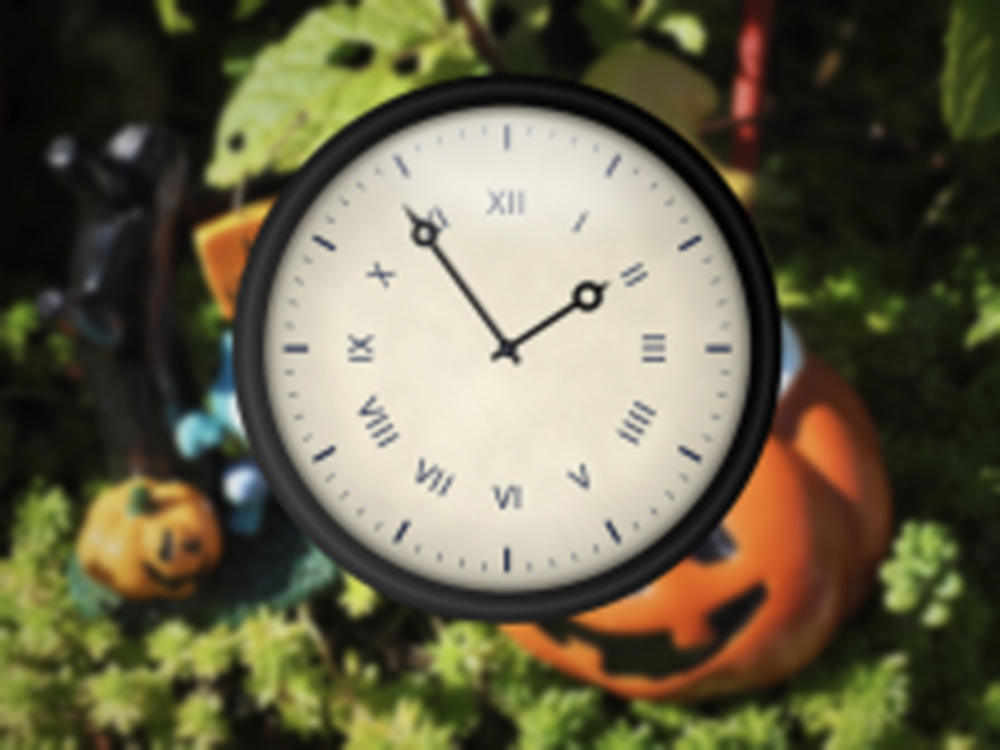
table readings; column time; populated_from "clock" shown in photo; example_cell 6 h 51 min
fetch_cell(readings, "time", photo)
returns 1 h 54 min
